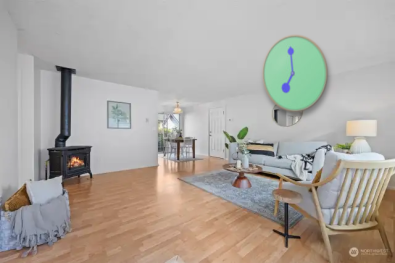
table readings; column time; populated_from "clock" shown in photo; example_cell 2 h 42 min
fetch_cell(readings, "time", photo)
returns 6 h 59 min
